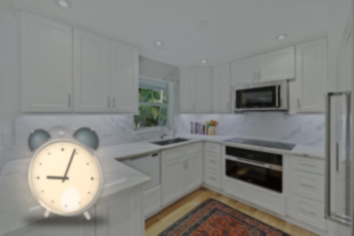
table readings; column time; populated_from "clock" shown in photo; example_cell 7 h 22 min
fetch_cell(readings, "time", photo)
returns 9 h 04 min
